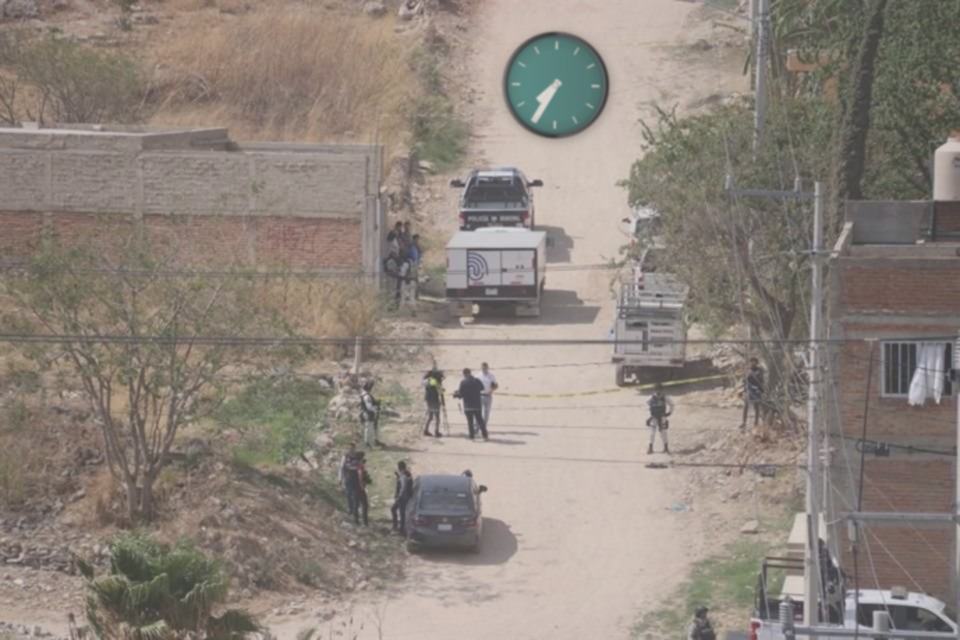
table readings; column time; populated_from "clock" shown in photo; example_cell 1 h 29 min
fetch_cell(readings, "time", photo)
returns 7 h 35 min
